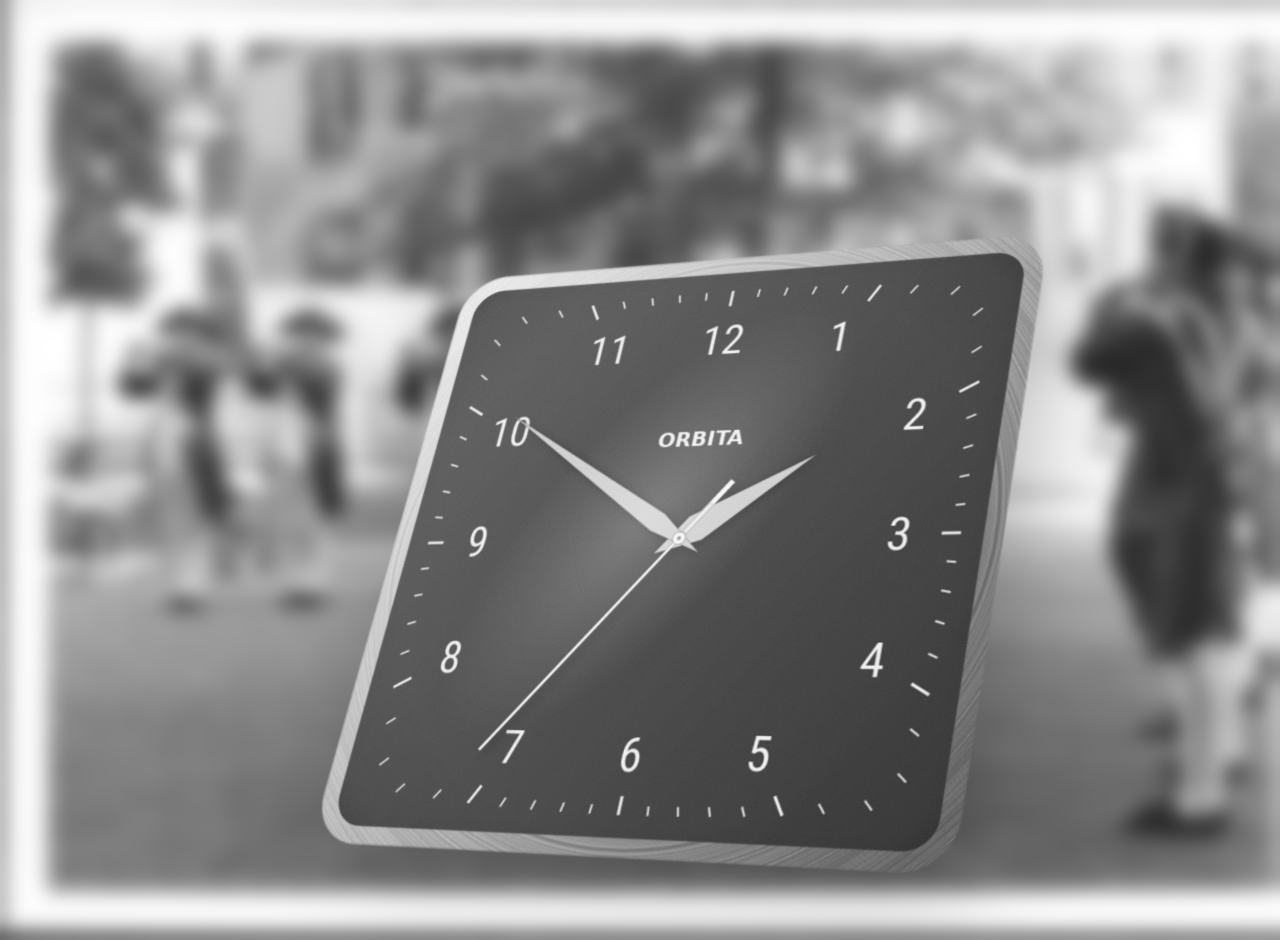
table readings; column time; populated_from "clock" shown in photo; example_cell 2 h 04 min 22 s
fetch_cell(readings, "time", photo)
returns 1 h 50 min 36 s
